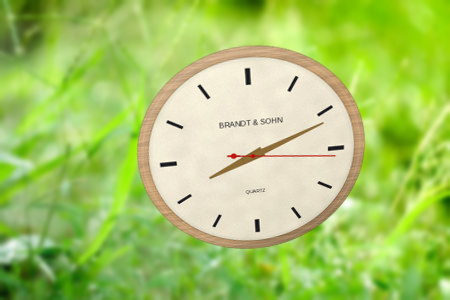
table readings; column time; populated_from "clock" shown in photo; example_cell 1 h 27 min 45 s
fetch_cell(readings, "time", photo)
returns 8 h 11 min 16 s
